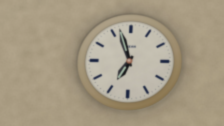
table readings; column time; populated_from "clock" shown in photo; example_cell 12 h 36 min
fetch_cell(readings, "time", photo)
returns 6 h 57 min
